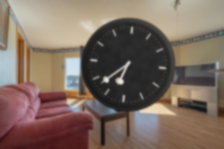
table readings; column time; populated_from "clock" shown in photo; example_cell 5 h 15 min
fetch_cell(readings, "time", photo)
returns 6 h 38 min
